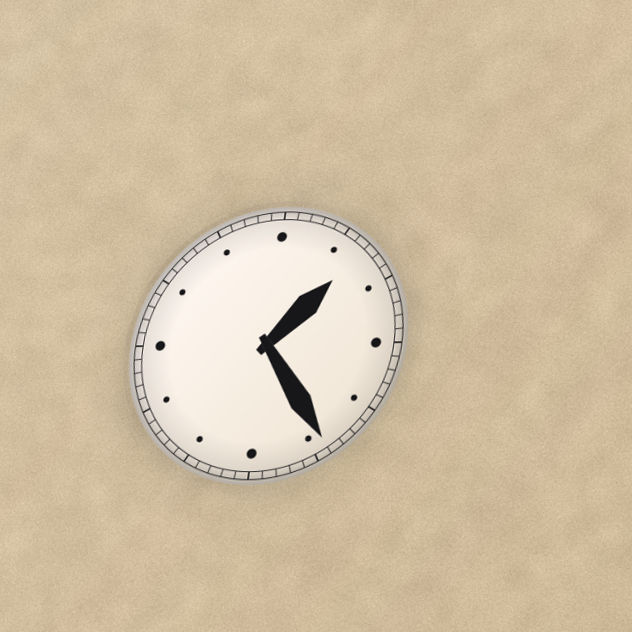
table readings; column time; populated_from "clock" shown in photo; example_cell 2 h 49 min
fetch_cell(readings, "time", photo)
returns 1 h 24 min
